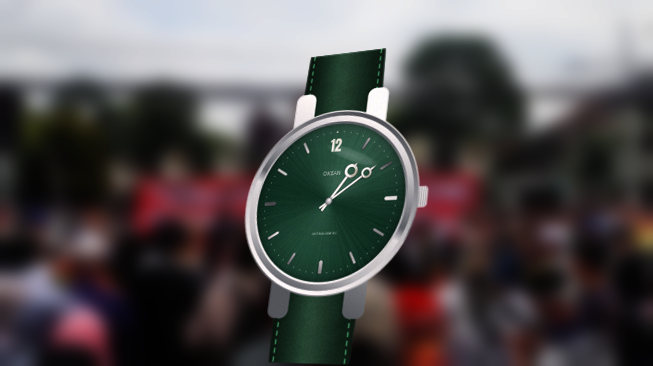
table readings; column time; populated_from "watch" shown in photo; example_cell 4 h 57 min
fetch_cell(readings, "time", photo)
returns 1 h 09 min
